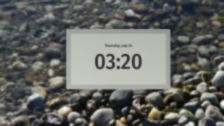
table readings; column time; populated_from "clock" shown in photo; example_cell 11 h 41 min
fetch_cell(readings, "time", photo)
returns 3 h 20 min
